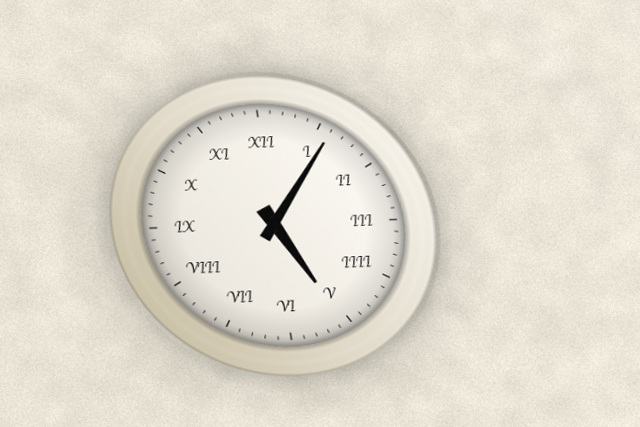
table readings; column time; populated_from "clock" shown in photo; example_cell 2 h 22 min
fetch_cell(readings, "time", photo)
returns 5 h 06 min
